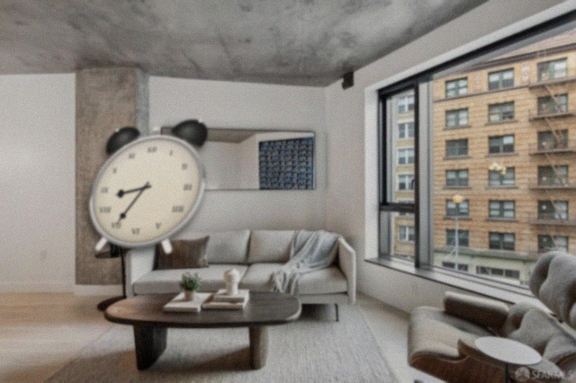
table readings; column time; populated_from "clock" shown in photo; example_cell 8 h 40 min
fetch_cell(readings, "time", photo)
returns 8 h 35 min
